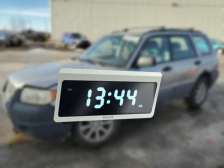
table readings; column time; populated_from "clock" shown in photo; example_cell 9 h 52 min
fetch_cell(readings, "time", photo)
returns 13 h 44 min
